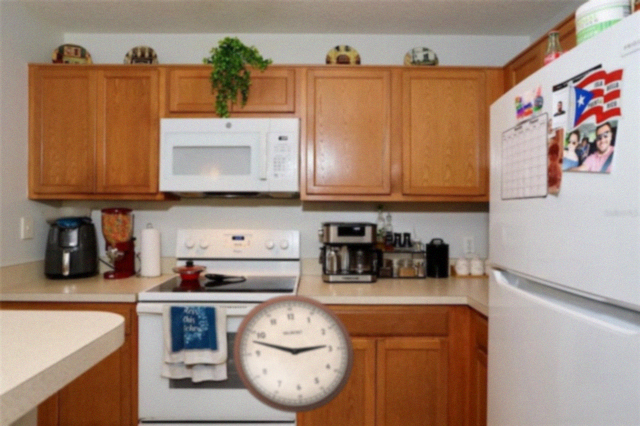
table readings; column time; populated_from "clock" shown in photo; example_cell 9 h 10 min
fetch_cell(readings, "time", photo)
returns 2 h 48 min
